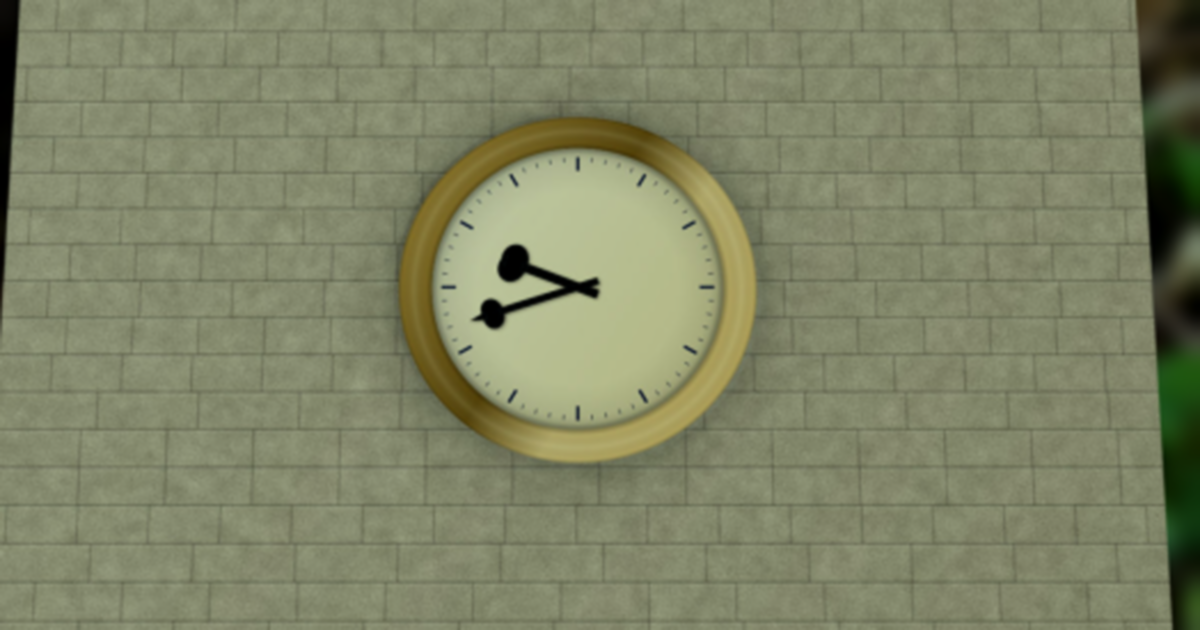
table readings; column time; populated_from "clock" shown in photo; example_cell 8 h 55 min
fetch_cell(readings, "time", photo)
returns 9 h 42 min
